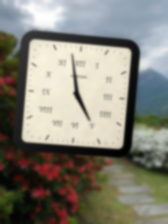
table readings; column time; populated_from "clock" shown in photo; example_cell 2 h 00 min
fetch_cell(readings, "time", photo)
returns 4 h 58 min
